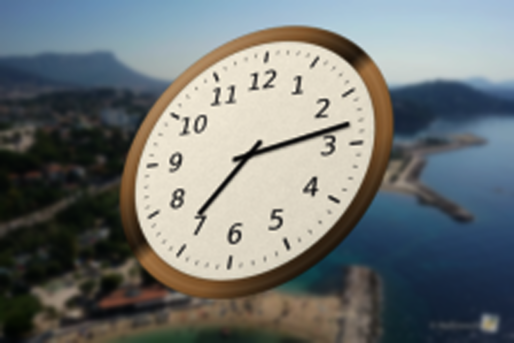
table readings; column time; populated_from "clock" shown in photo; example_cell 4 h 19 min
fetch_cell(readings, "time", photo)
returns 7 h 13 min
